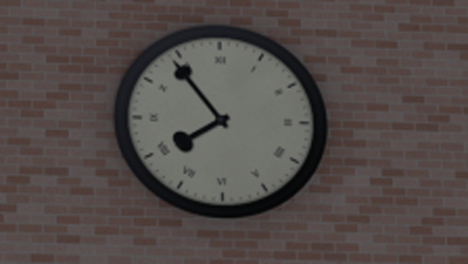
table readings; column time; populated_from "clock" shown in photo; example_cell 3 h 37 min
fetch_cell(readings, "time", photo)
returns 7 h 54 min
